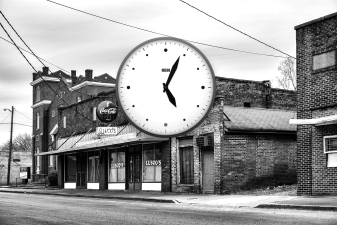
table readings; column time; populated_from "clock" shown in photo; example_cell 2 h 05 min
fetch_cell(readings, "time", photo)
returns 5 h 04 min
